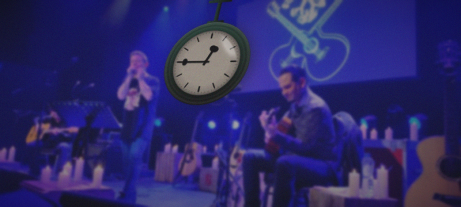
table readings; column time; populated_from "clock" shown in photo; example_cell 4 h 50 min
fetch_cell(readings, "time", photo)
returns 12 h 45 min
